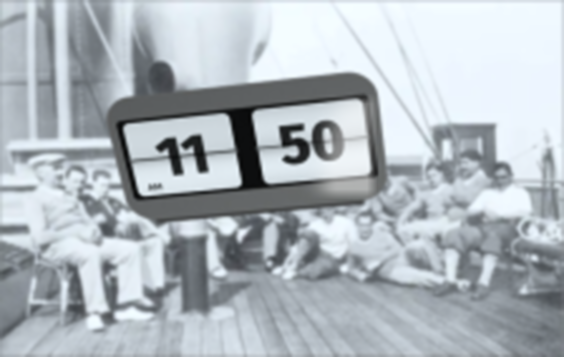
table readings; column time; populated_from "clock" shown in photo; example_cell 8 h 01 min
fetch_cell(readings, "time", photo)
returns 11 h 50 min
